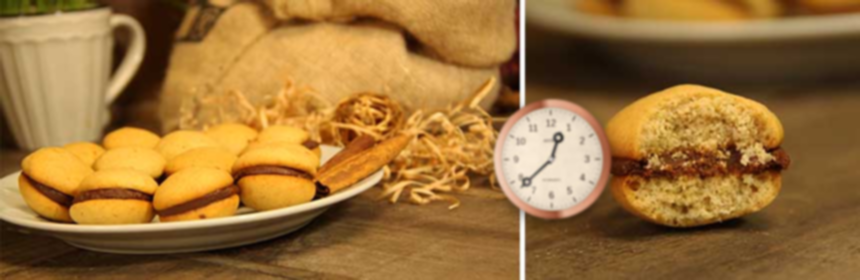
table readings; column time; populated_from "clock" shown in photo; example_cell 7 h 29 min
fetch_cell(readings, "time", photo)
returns 12 h 38 min
